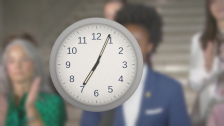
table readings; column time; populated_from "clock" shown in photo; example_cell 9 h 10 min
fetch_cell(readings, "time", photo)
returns 7 h 04 min
